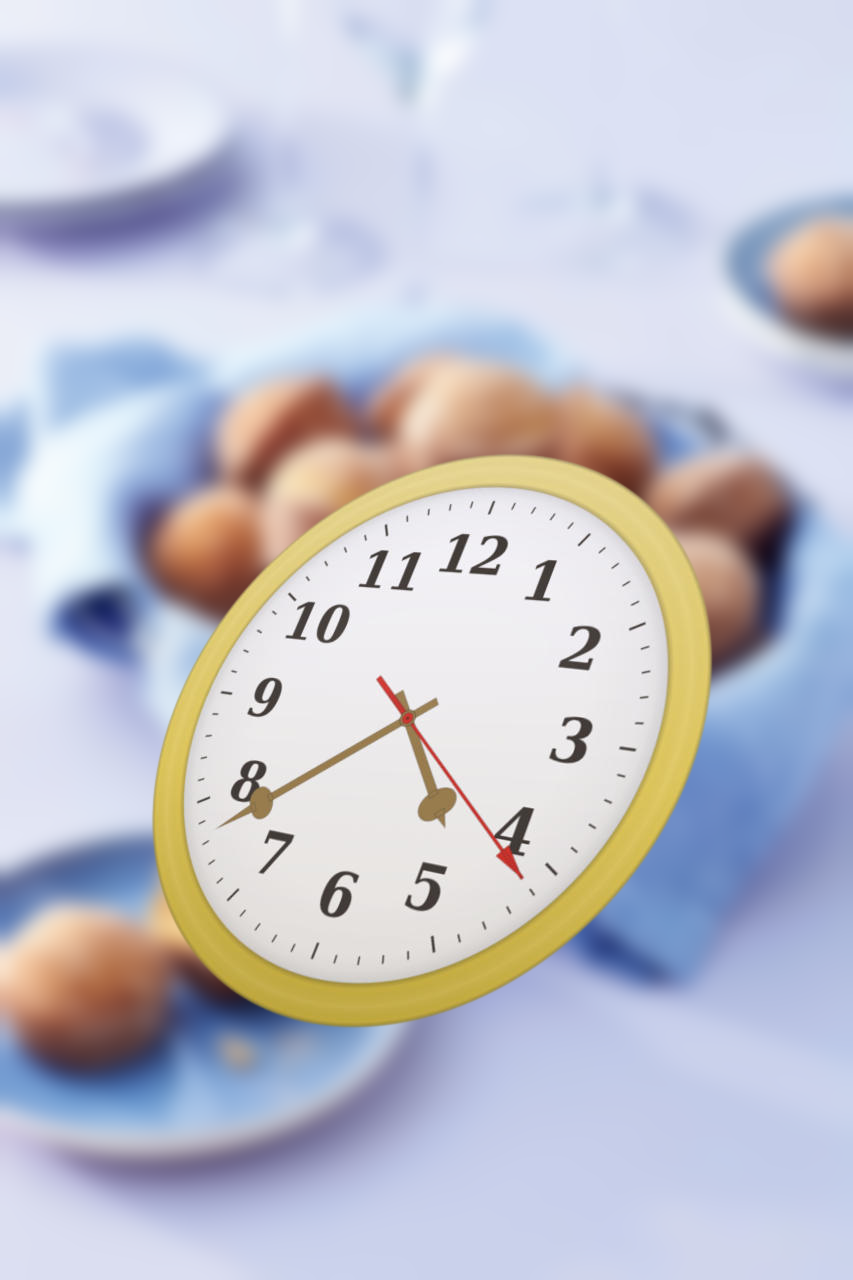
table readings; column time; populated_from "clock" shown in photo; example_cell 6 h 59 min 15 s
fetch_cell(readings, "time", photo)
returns 4 h 38 min 21 s
